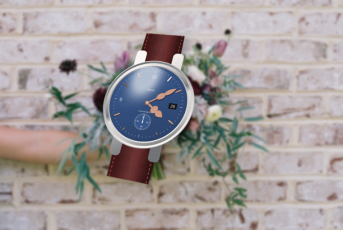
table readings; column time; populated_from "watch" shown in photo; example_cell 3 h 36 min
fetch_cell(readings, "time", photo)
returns 4 h 09 min
